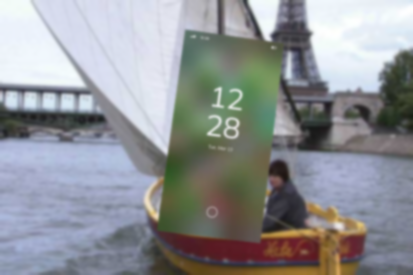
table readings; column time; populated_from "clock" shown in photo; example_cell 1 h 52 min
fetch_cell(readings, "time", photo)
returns 12 h 28 min
